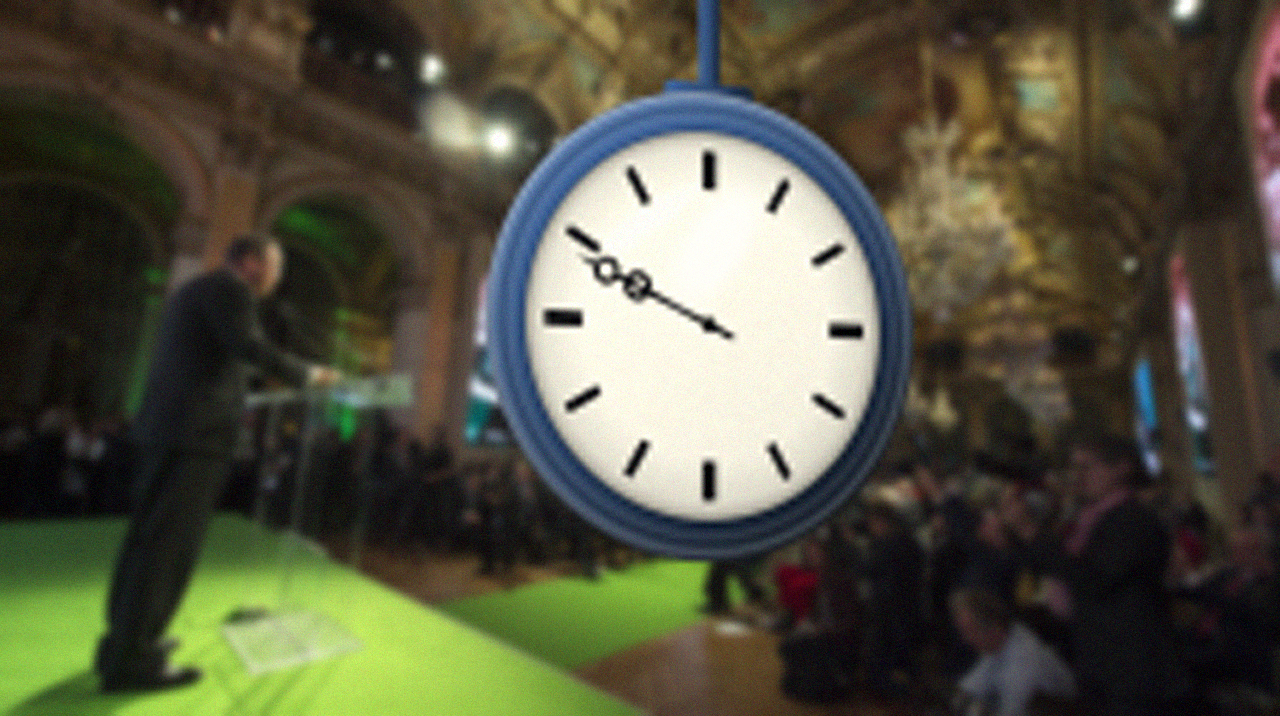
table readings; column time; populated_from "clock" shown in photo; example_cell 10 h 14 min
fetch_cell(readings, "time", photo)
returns 9 h 49 min
